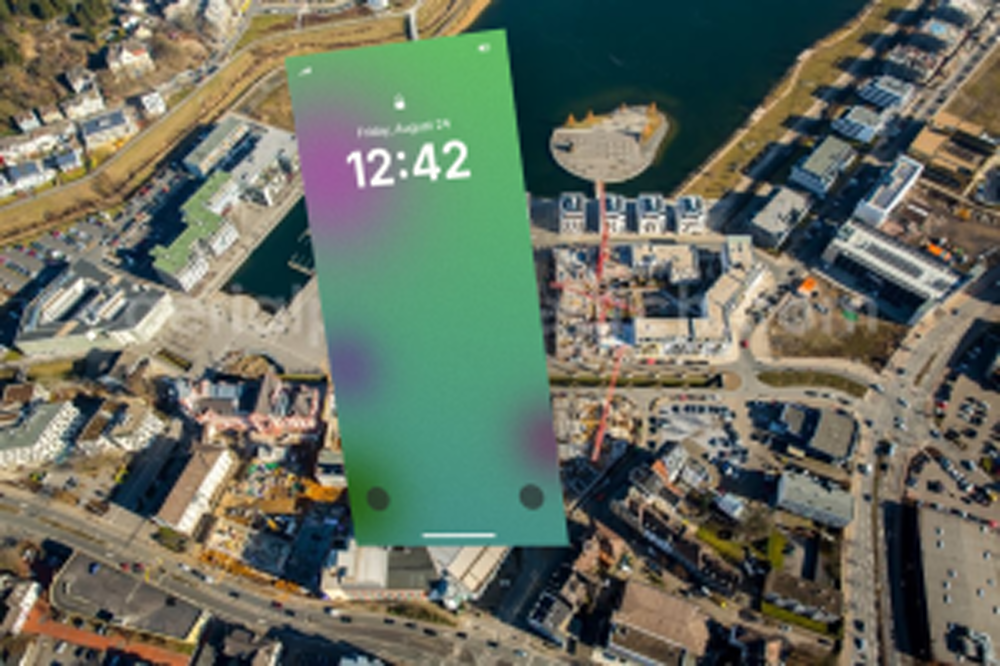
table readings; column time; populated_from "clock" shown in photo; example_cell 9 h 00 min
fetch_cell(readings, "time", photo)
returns 12 h 42 min
